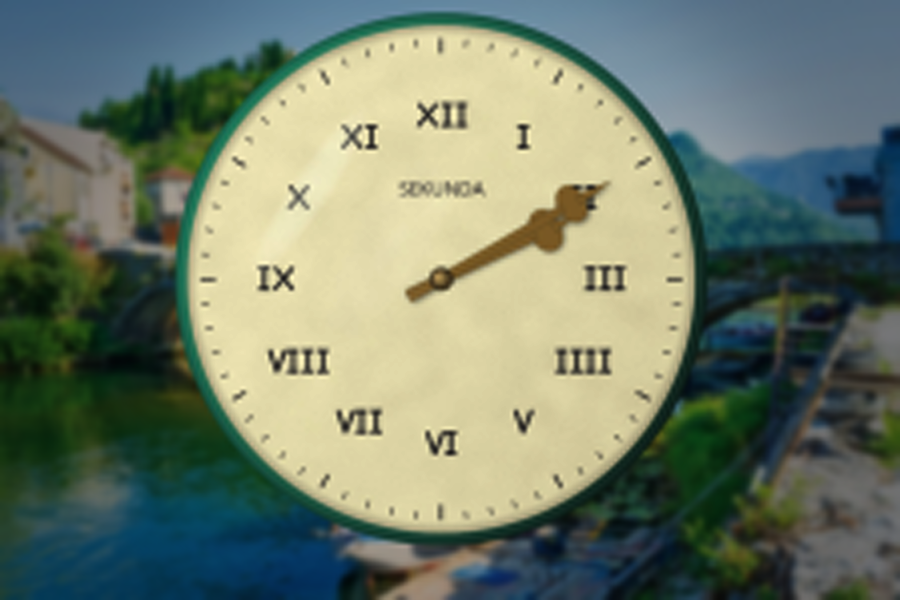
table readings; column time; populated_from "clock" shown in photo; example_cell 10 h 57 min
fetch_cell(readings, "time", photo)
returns 2 h 10 min
